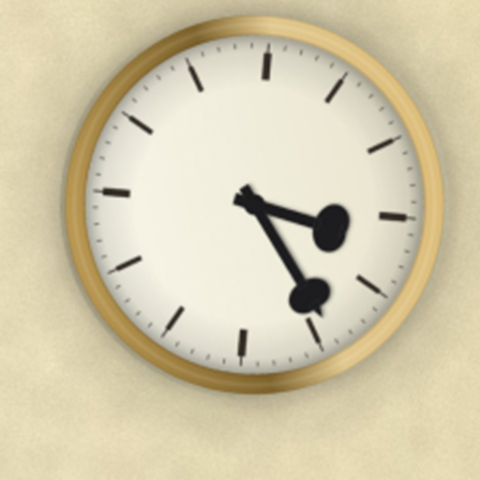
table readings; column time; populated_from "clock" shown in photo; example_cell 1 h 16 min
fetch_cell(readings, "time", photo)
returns 3 h 24 min
